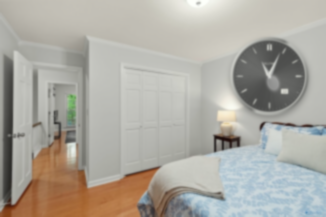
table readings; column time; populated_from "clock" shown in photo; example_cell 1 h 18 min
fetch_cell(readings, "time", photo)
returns 11 h 04 min
